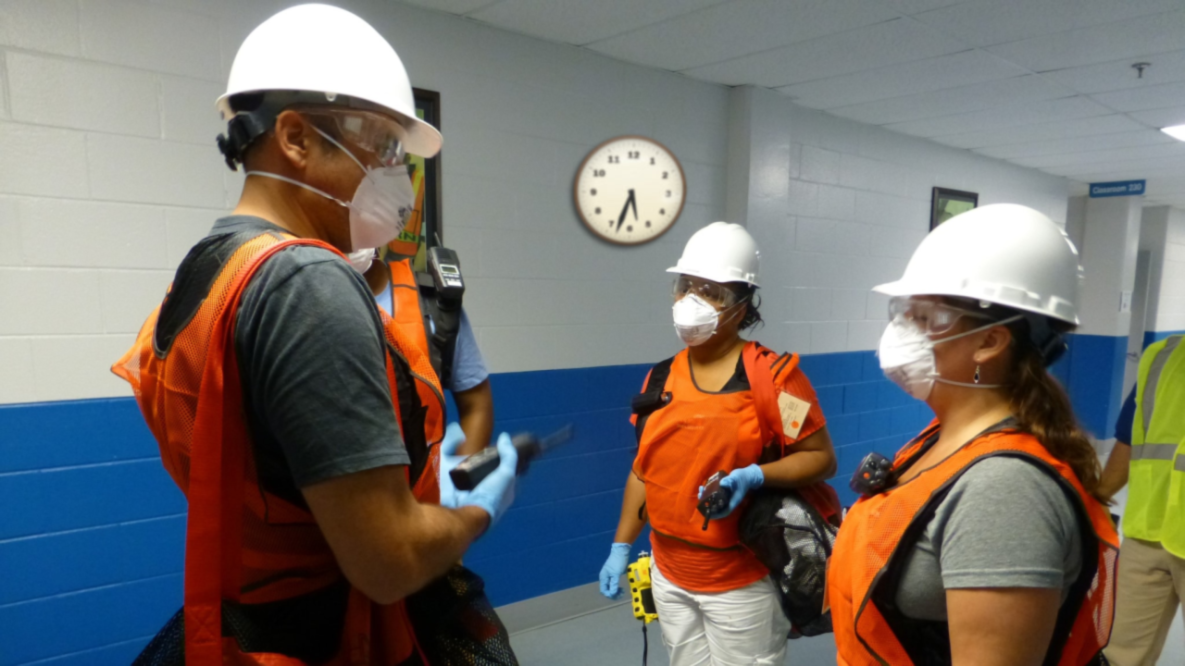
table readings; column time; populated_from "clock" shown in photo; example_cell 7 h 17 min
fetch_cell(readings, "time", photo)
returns 5 h 33 min
